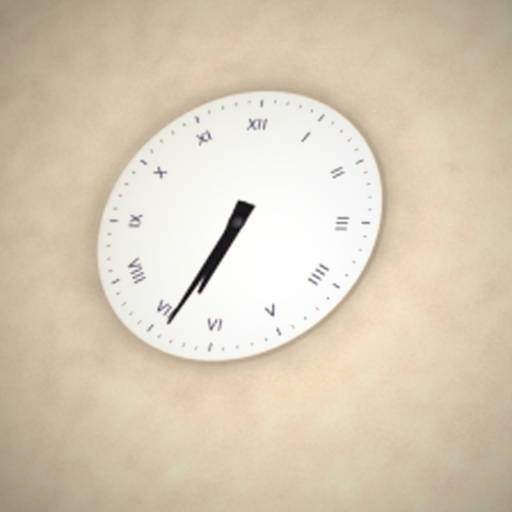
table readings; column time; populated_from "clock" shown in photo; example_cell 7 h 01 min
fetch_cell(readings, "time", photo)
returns 6 h 34 min
